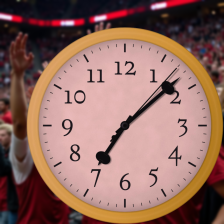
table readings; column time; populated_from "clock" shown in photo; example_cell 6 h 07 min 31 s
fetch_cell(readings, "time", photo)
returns 7 h 08 min 07 s
